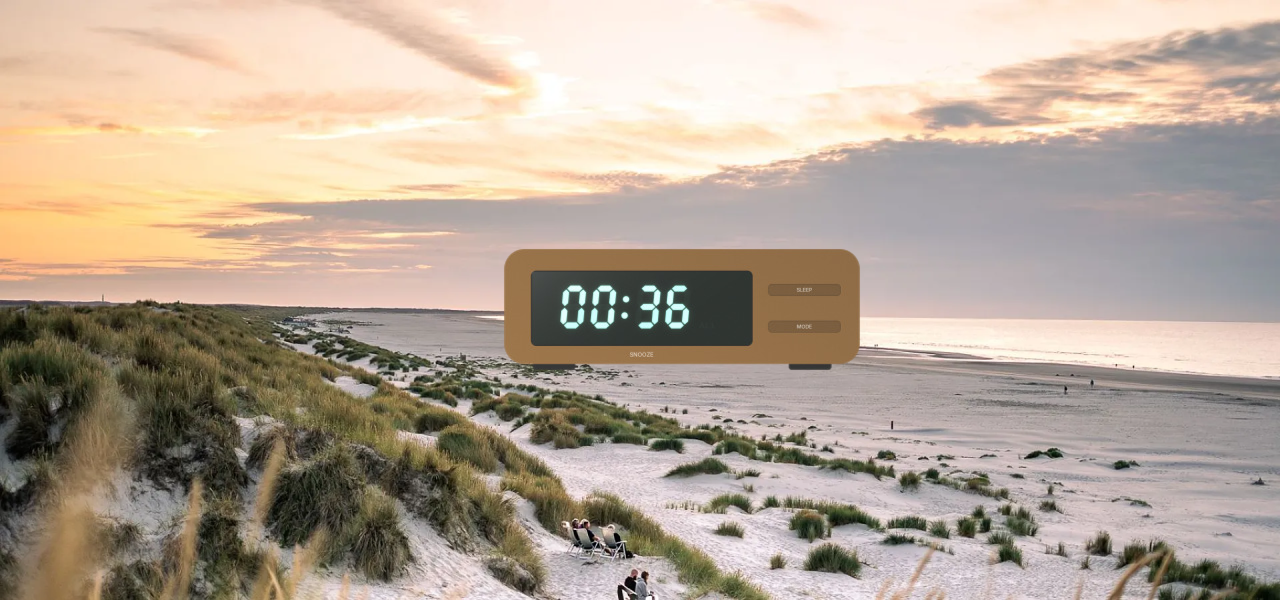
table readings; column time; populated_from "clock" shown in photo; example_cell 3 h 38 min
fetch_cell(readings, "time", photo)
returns 0 h 36 min
